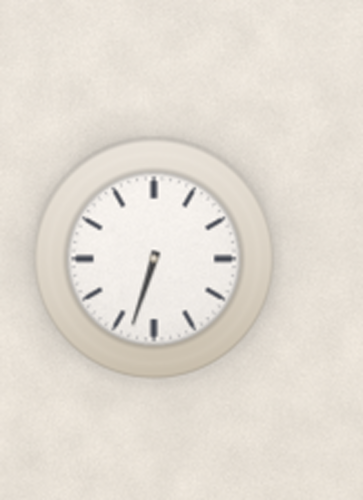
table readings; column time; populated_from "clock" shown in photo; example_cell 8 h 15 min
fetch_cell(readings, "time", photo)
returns 6 h 33 min
